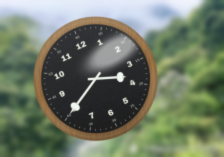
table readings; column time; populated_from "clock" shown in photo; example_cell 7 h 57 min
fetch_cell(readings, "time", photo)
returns 3 h 40 min
